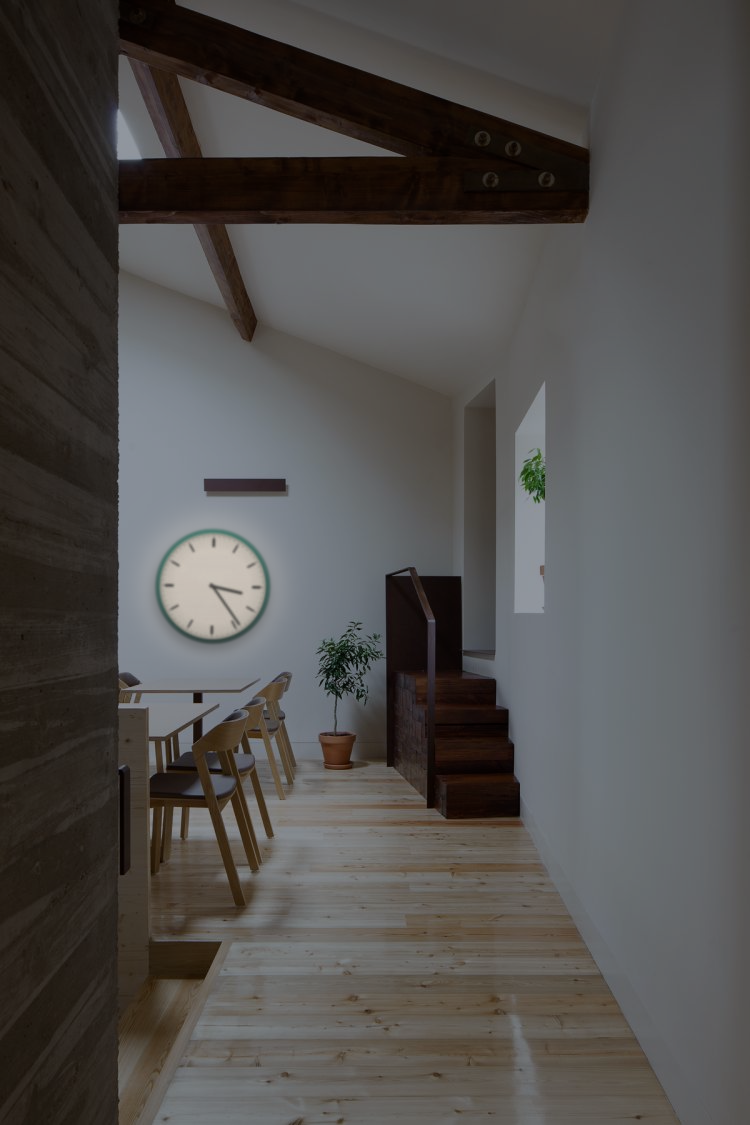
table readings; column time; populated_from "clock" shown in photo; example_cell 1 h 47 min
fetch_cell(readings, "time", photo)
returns 3 h 24 min
